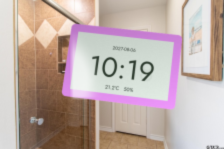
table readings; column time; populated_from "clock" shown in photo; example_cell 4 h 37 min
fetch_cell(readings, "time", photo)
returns 10 h 19 min
